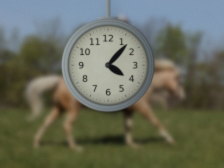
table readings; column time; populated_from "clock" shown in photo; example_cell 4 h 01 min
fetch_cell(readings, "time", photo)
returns 4 h 07 min
